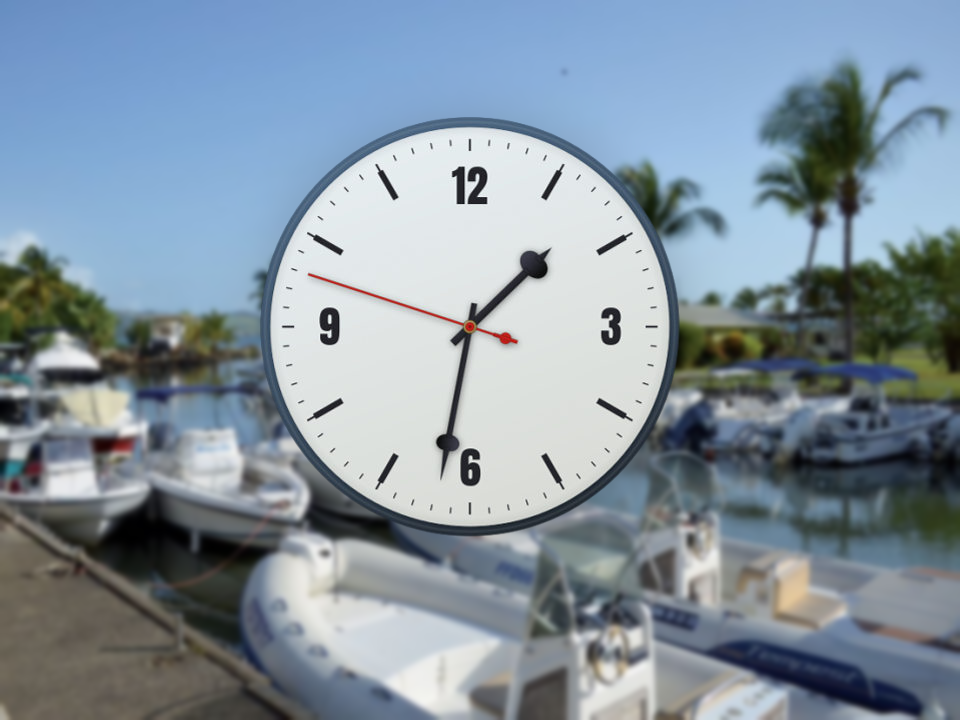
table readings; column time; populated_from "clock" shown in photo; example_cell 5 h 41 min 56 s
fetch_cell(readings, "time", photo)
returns 1 h 31 min 48 s
